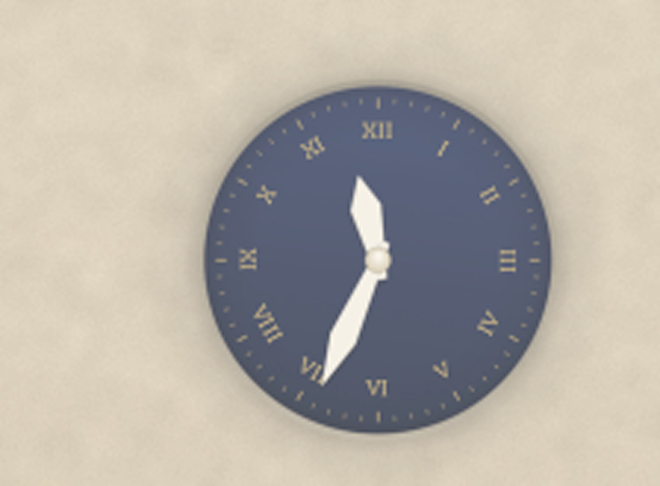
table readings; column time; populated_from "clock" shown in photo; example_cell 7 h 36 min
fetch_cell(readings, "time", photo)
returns 11 h 34 min
